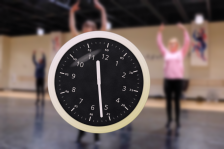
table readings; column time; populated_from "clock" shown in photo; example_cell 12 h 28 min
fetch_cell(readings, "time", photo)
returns 11 h 27 min
